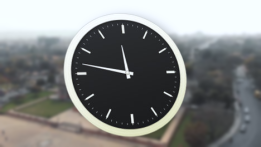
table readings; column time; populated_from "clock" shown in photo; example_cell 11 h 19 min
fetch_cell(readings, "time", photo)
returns 11 h 47 min
